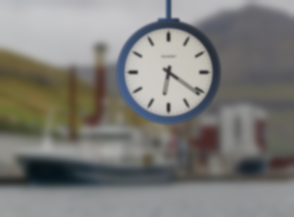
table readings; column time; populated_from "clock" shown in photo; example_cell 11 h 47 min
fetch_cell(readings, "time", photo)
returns 6 h 21 min
